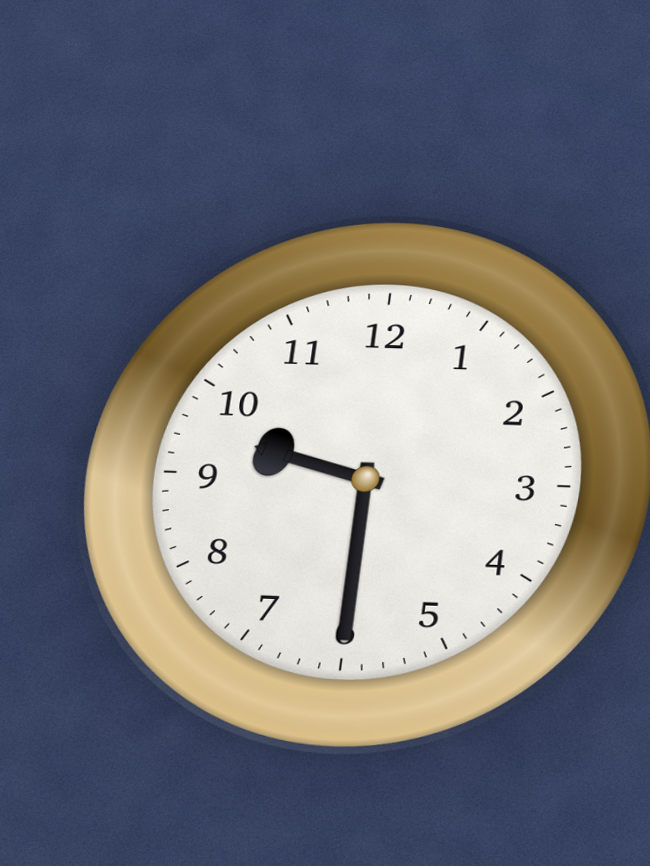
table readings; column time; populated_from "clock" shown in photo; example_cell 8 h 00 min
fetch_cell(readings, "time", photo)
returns 9 h 30 min
